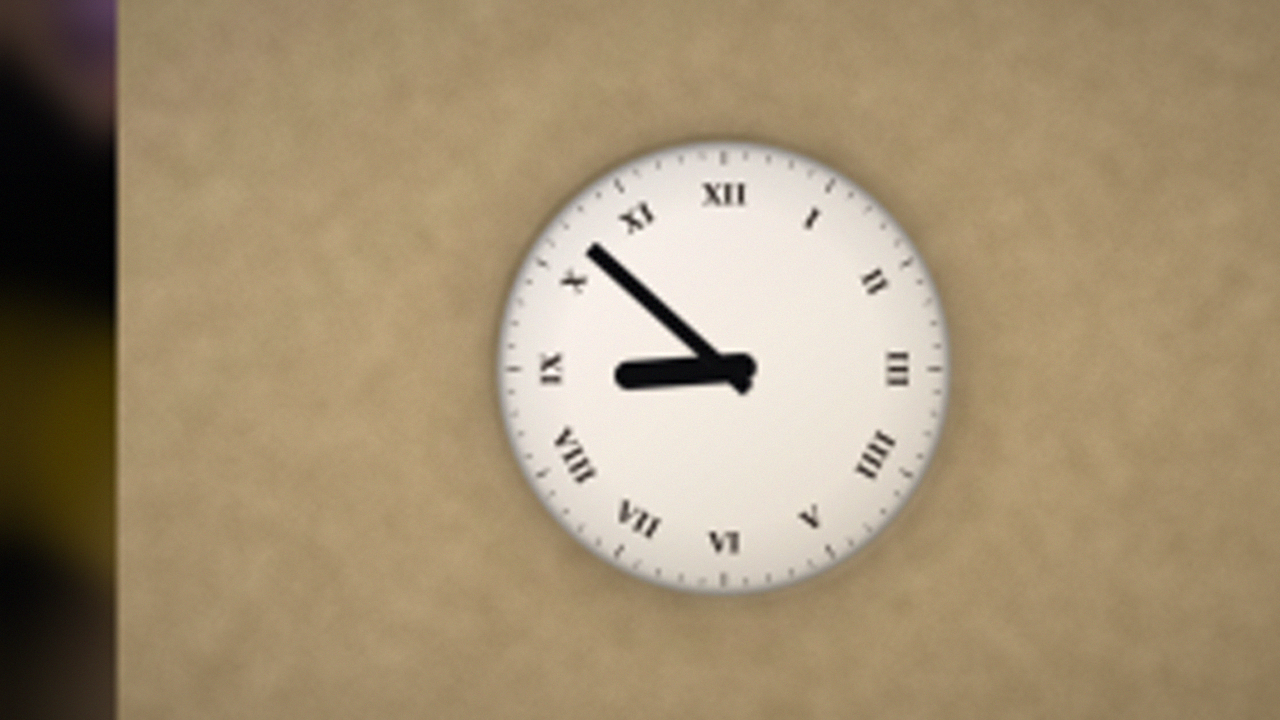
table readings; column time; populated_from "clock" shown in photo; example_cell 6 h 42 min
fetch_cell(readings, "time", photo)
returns 8 h 52 min
